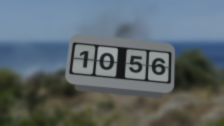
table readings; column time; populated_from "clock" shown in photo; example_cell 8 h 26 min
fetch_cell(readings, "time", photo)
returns 10 h 56 min
